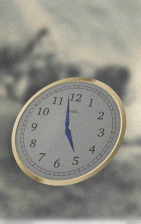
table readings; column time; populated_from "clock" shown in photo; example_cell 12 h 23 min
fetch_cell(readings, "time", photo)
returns 4 h 58 min
